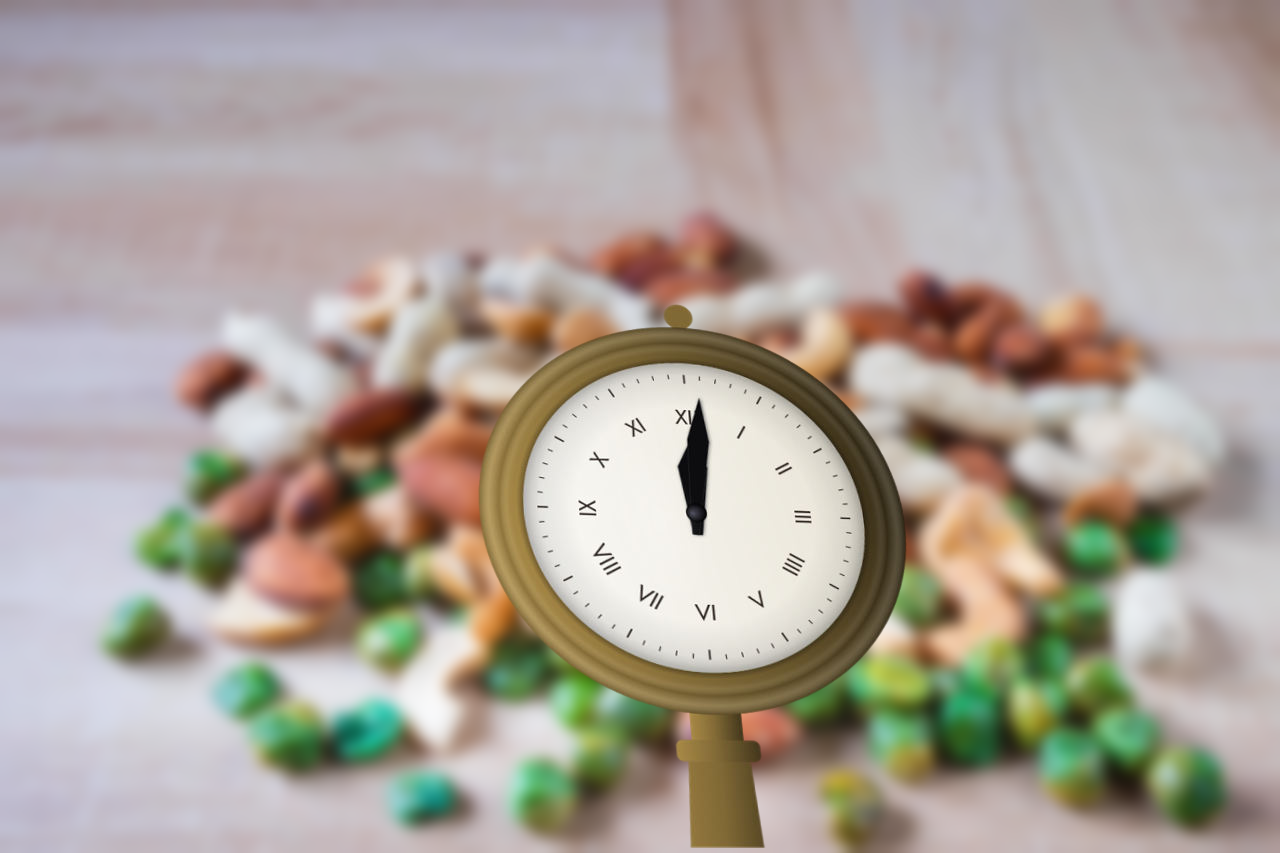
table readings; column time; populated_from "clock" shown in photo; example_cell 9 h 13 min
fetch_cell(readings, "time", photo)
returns 12 h 01 min
